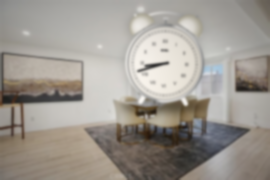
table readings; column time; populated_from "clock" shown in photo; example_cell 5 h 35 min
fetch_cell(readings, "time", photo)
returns 8 h 42 min
